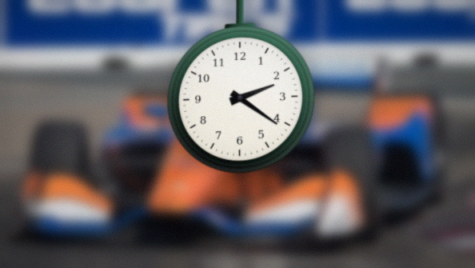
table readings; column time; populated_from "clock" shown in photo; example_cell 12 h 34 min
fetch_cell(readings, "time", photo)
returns 2 h 21 min
